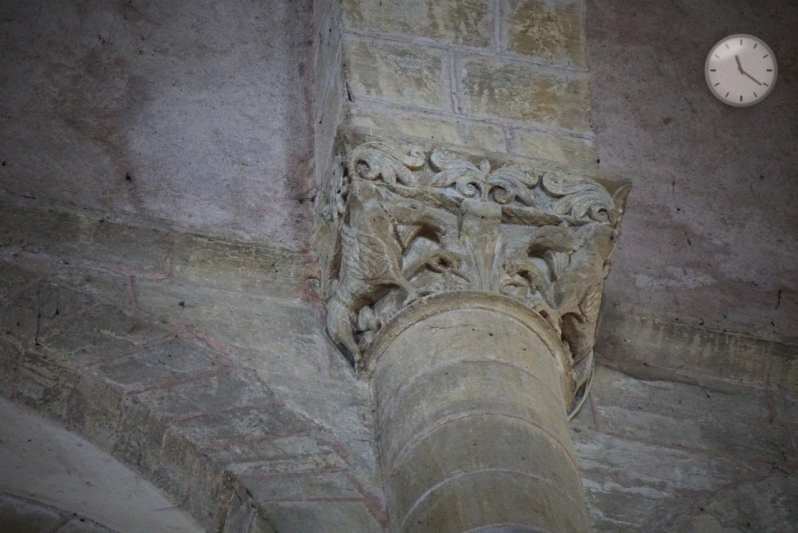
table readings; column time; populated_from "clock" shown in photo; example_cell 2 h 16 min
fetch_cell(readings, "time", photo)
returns 11 h 21 min
